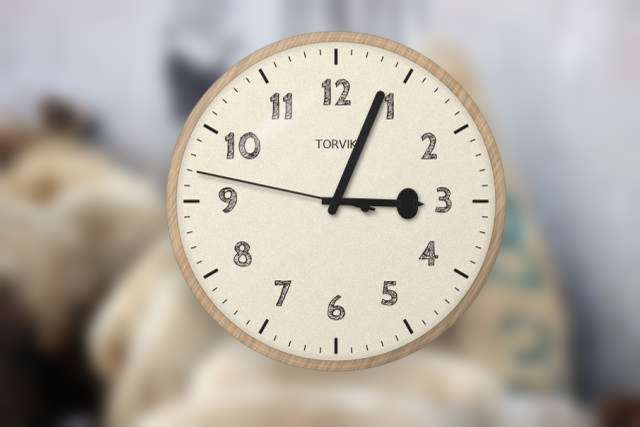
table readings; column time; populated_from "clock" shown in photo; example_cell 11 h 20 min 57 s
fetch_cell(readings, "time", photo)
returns 3 h 03 min 47 s
